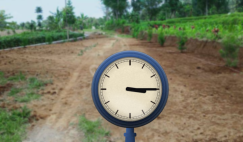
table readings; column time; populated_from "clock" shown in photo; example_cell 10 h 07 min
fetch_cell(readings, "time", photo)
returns 3 h 15 min
